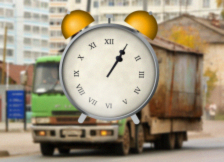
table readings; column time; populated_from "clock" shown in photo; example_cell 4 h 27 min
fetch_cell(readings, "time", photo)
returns 1 h 05 min
